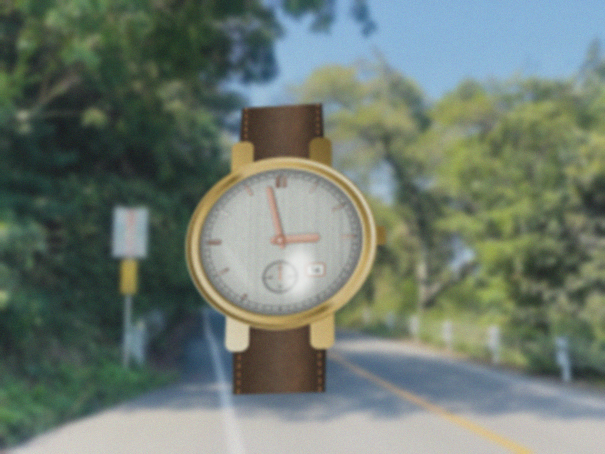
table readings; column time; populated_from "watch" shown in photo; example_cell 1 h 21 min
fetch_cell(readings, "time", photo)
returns 2 h 58 min
